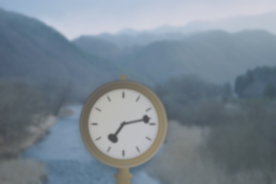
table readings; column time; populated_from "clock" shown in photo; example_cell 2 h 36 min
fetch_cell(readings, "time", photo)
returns 7 h 13 min
